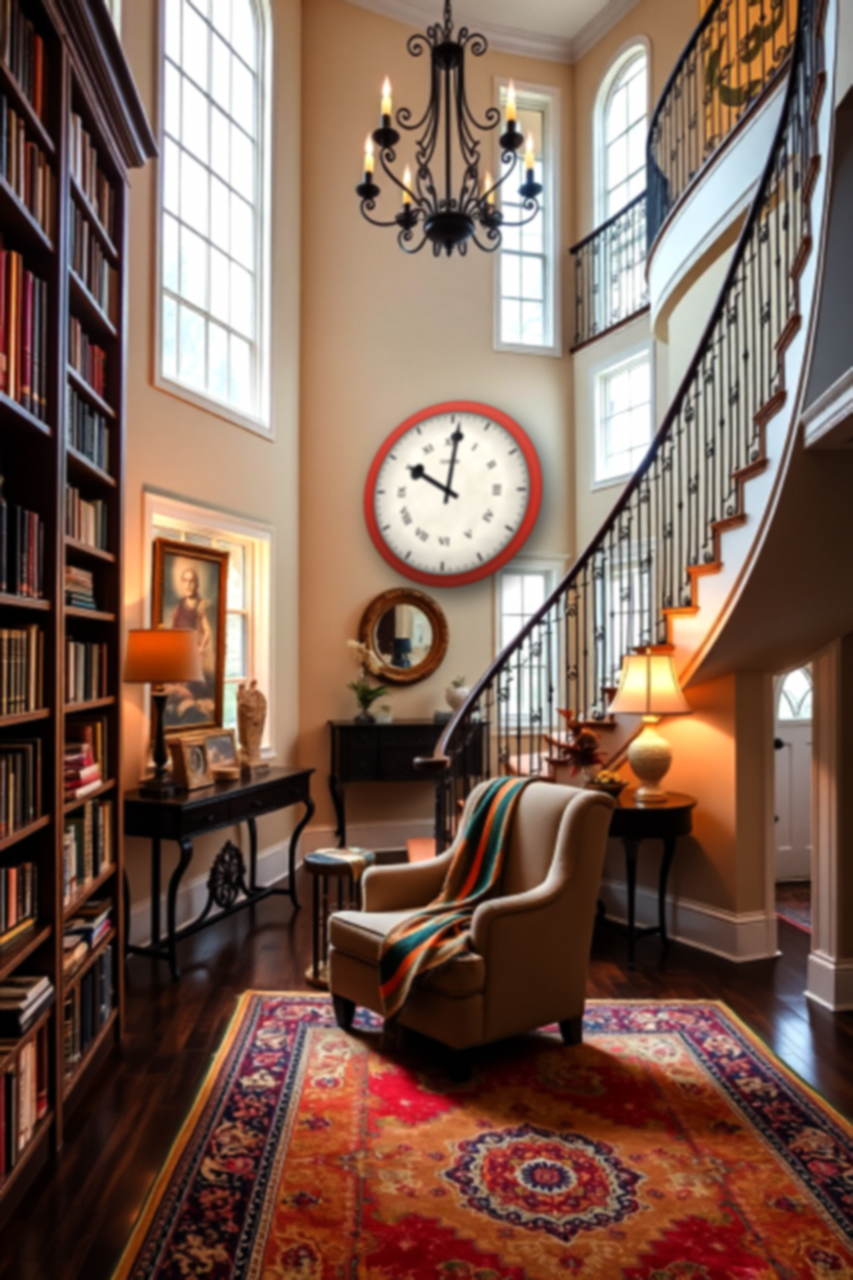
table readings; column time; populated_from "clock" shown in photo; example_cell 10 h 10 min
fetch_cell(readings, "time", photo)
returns 10 h 01 min
